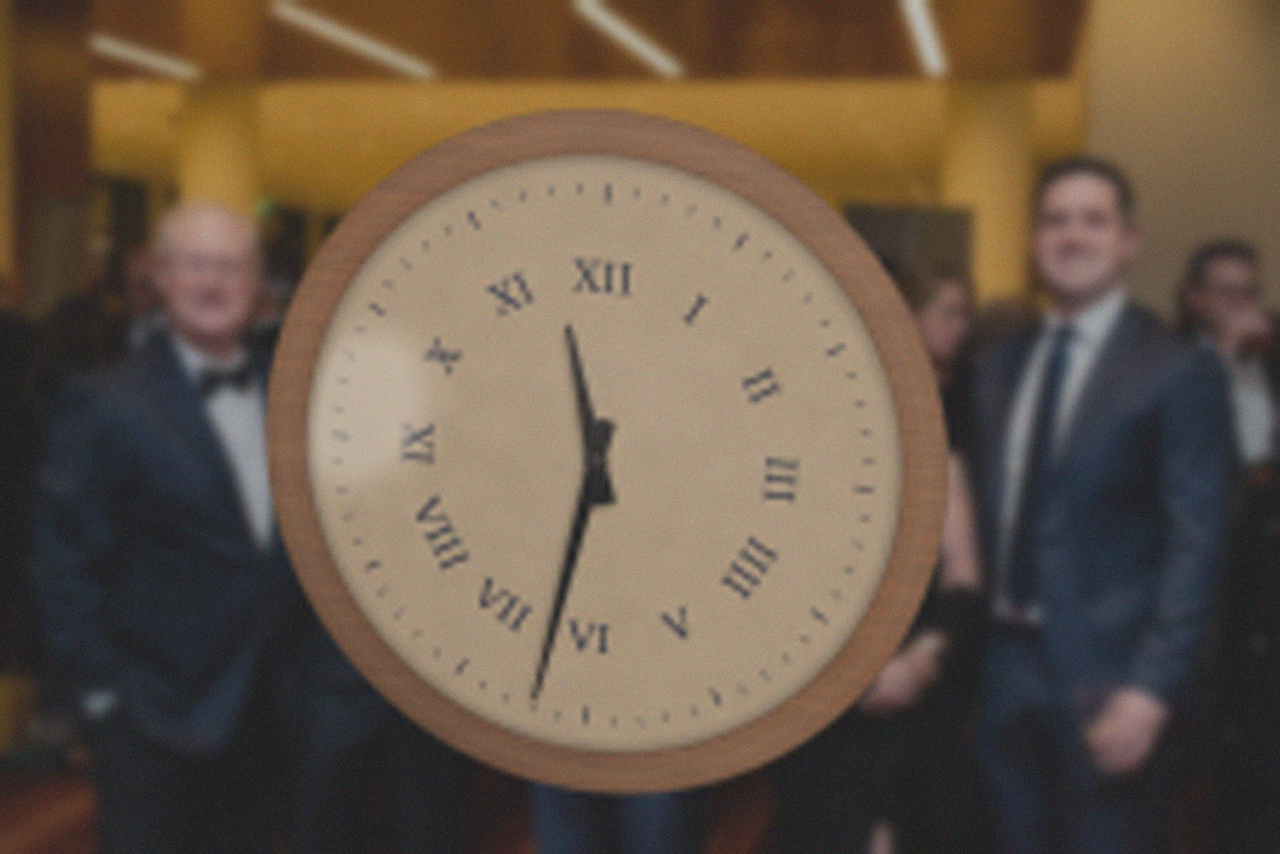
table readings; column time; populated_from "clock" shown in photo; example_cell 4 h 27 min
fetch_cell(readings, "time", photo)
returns 11 h 32 min
